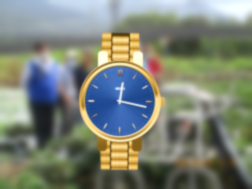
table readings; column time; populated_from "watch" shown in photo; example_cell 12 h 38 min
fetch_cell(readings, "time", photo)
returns 12 h 17 min
